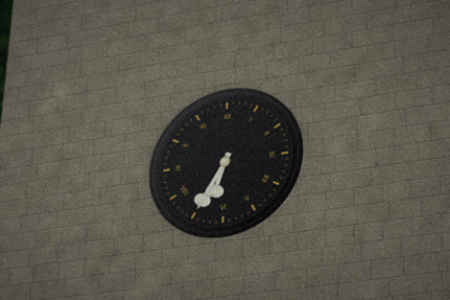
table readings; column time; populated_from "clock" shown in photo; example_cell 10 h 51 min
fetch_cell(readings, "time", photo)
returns 6 h 35 min
